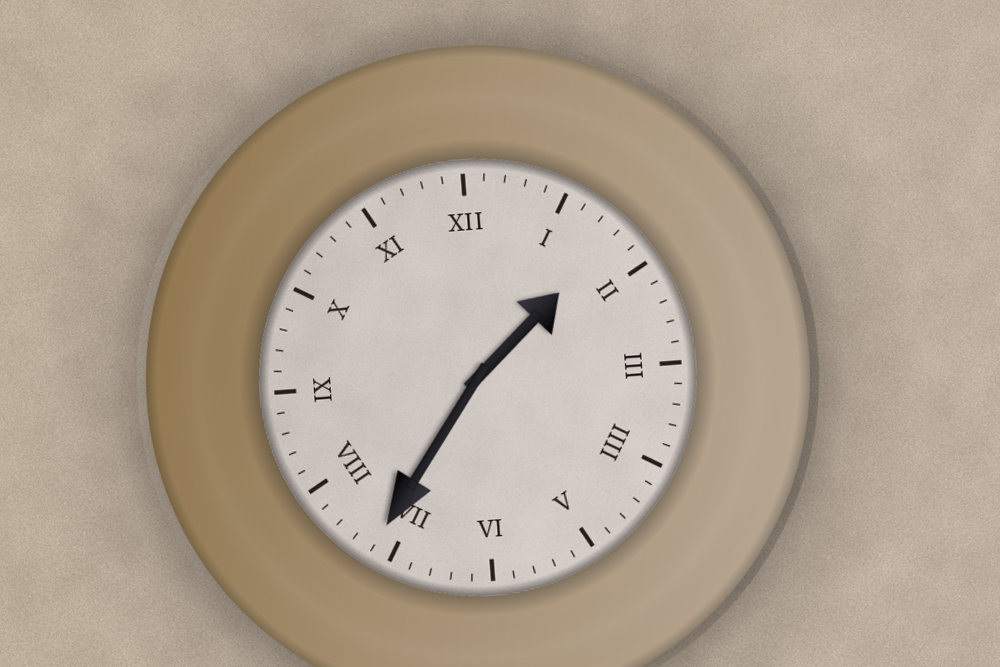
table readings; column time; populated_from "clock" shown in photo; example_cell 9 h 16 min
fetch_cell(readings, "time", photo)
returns 1 h 36 min
